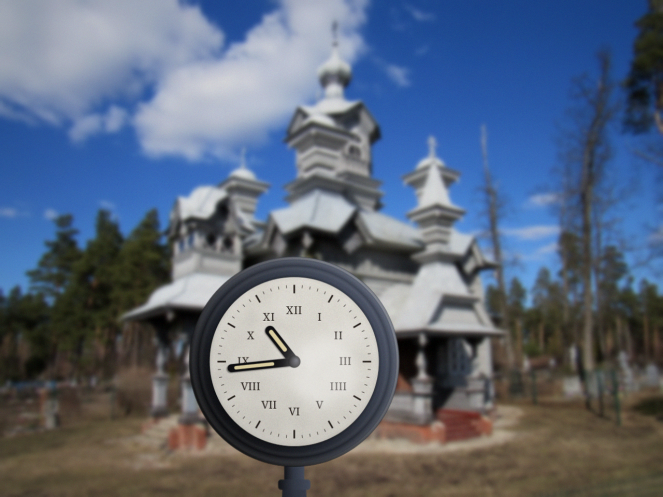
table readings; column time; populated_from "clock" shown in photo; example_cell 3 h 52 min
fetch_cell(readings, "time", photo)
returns 10 h 44 min
